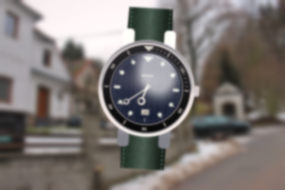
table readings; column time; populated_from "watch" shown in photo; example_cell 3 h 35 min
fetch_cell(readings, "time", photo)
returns 6 h 39 min
